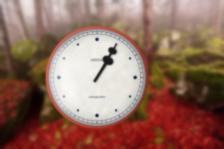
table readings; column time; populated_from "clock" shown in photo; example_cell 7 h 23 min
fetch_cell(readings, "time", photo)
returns 1 h 05 min
